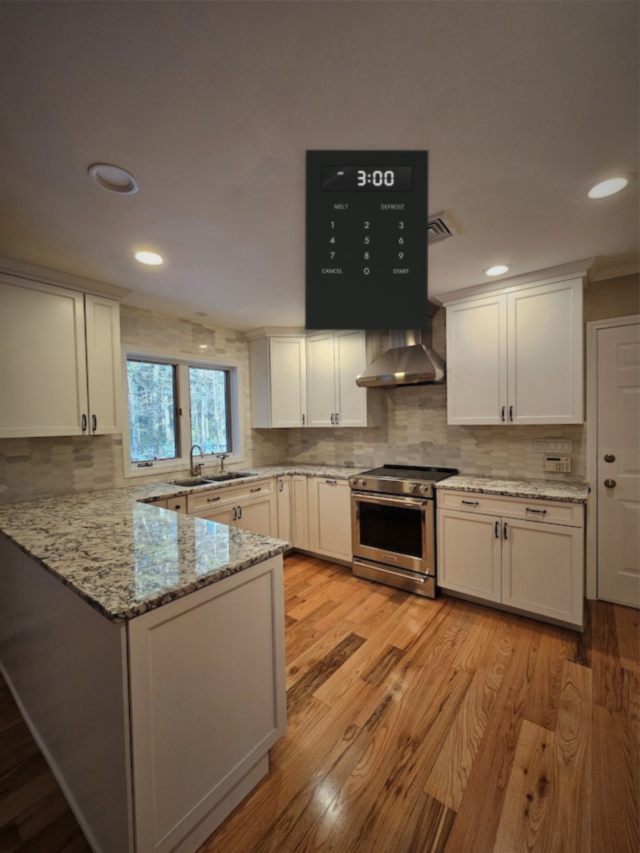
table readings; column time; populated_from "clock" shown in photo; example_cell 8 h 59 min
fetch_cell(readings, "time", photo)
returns 3 h 00 min
